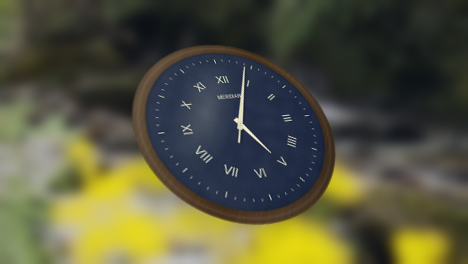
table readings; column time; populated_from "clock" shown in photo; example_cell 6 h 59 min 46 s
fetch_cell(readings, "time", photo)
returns 5 h 04 min 04 s
